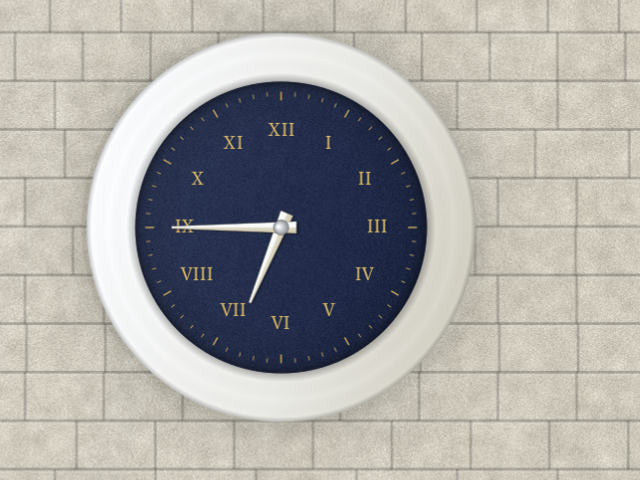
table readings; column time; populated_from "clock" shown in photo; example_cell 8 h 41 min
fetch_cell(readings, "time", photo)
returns 6 h 45 min
